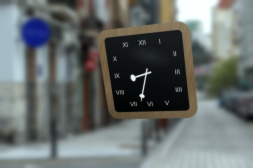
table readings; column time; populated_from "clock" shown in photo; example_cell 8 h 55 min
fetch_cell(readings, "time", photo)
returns 8 h 33 min
